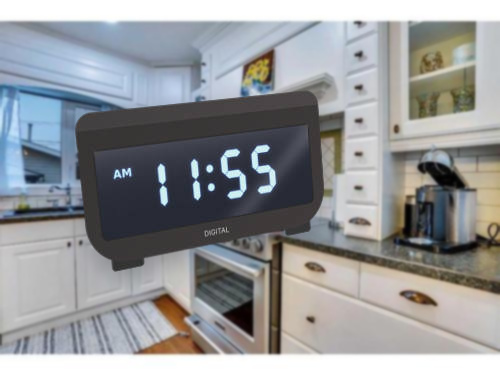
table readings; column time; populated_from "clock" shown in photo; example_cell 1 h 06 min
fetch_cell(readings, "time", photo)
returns 11 h 55 min
